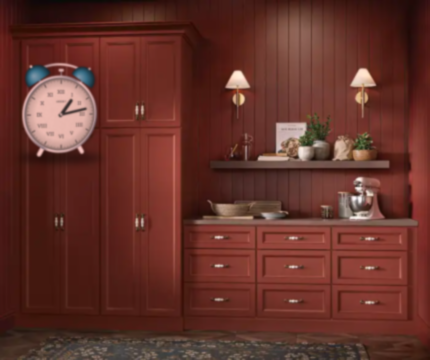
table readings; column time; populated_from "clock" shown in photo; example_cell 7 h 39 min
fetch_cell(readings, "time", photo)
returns 1 h 13 min
